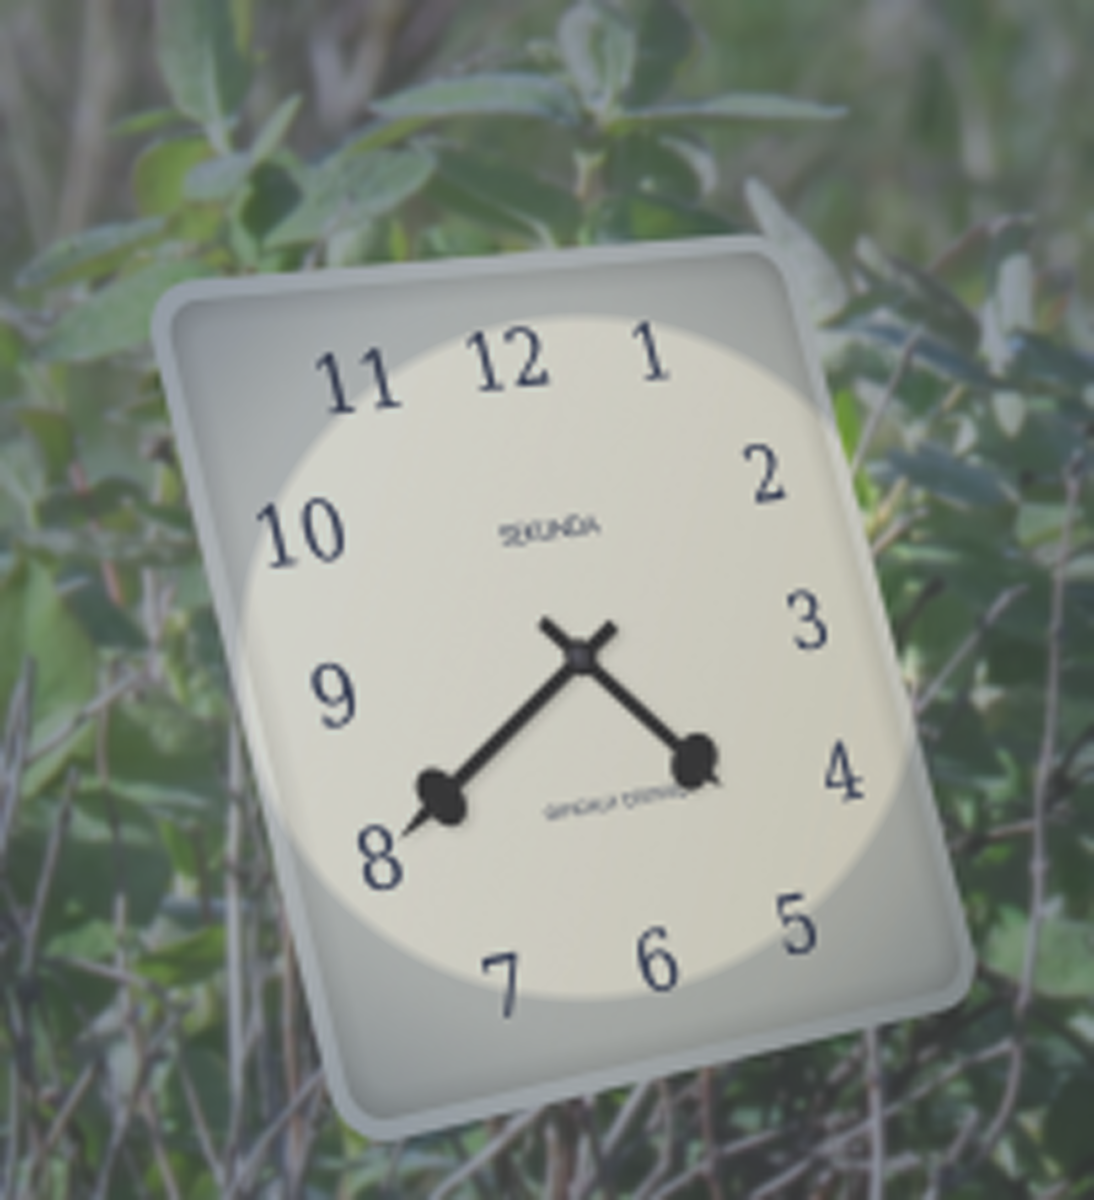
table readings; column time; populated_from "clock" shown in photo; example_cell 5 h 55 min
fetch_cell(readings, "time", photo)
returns 4 h 40 min
